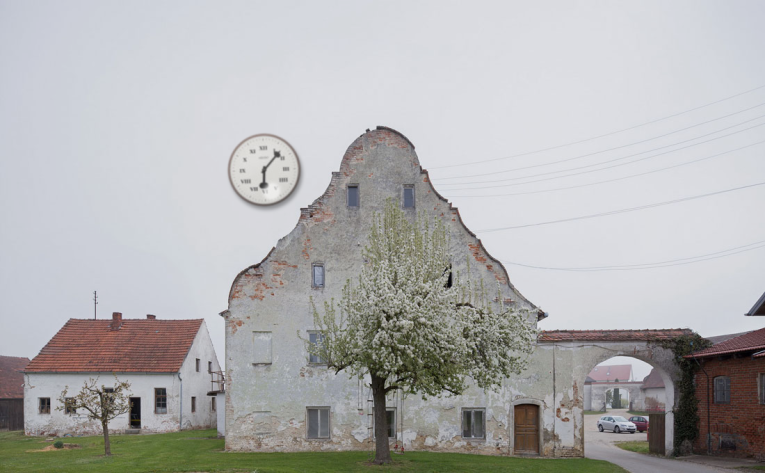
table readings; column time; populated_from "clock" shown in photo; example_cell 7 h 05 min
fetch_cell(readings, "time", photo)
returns 6 h 07 min
